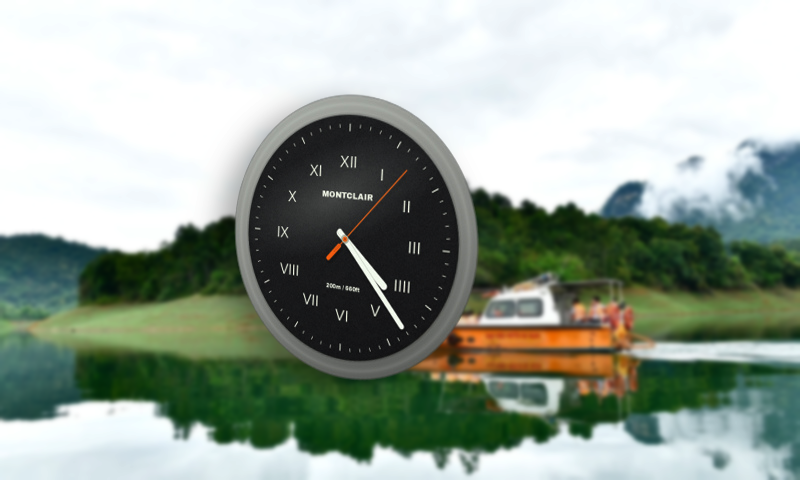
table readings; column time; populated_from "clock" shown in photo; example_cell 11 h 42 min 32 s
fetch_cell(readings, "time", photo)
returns 4 h 23 min 07 s
